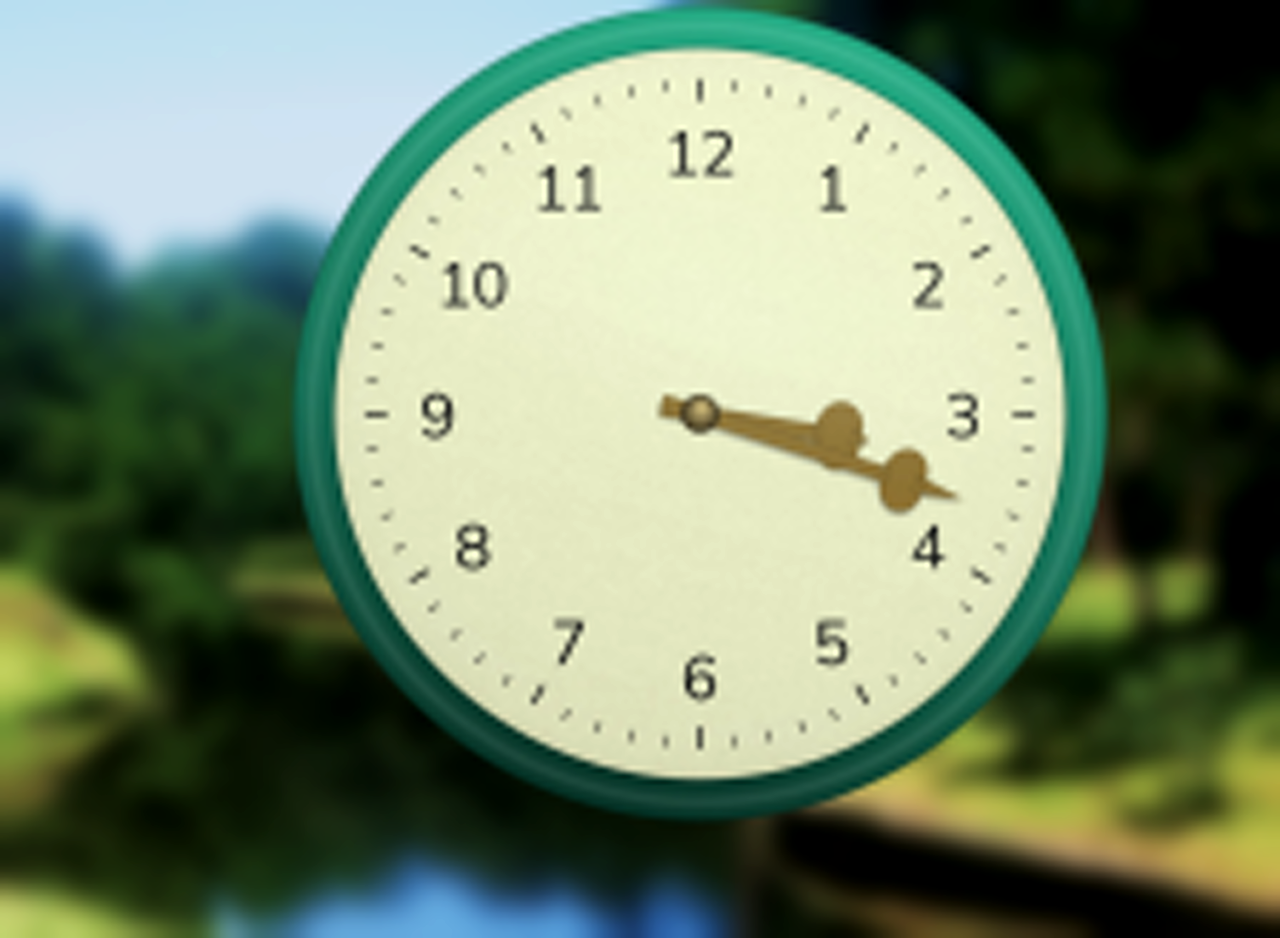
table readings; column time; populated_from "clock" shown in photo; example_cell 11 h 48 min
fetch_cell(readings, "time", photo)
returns 3 h 18 min
